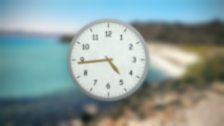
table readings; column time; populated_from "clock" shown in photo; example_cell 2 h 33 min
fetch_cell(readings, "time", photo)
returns 4 h 44 min
